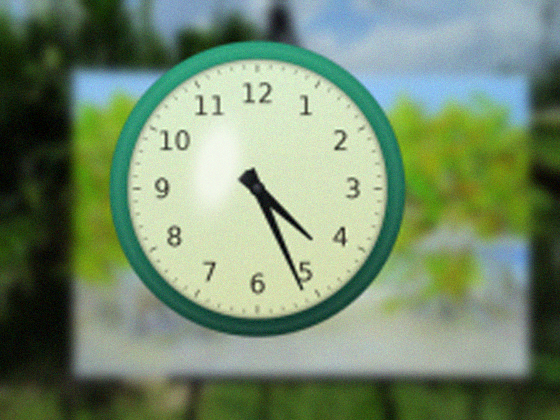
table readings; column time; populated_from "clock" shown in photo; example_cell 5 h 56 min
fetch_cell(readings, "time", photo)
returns 4 h 26 min
